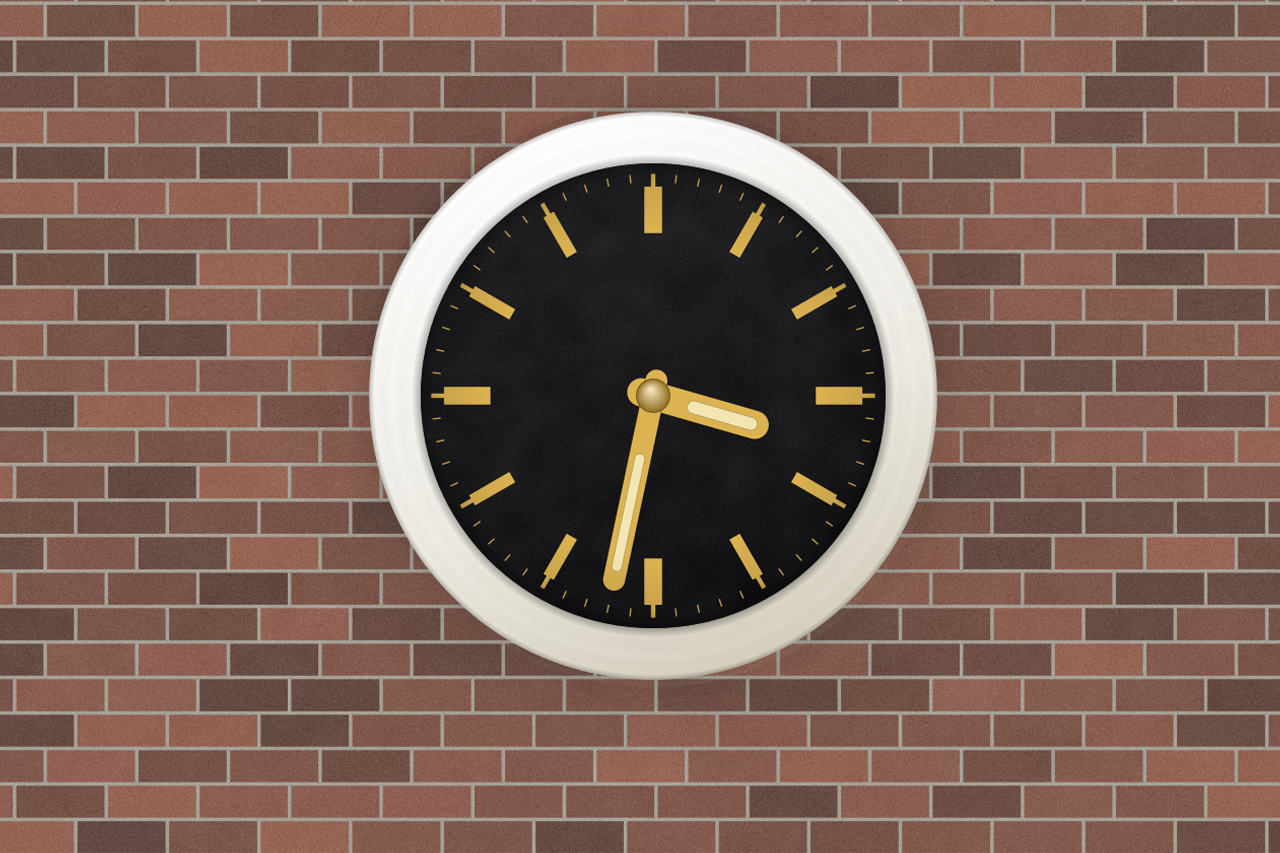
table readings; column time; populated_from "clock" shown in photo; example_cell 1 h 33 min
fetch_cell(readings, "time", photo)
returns 3 h 32 min
